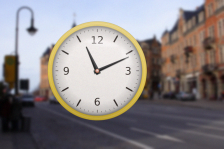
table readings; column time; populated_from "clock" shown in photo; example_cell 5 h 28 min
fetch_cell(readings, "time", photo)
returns 11 h 11 min
